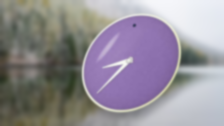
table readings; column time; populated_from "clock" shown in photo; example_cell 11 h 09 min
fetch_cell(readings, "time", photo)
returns 8 h 37 min
